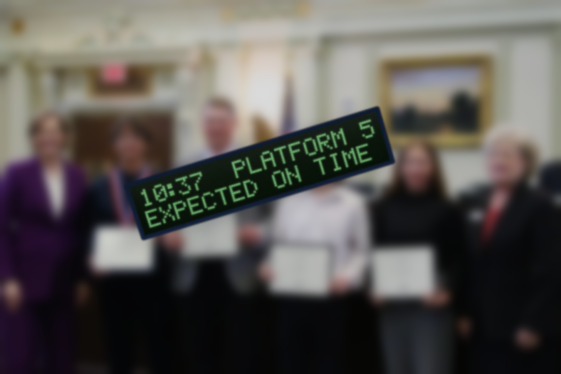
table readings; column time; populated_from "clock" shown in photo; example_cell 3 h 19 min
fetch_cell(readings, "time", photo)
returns 10 h 37 min
